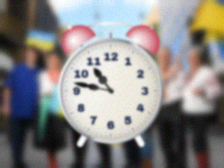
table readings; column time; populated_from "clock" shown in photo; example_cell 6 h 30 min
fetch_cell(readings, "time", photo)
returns 10 h 47 min
